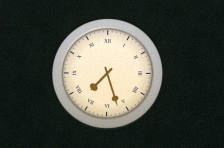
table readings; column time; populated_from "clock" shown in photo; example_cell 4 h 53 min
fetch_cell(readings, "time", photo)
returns 7 h 27 min
